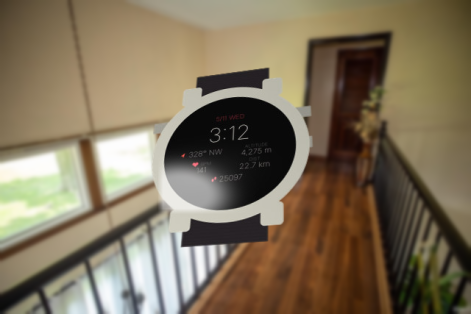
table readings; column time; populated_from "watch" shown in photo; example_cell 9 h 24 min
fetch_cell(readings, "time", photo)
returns 3 h 12 min
